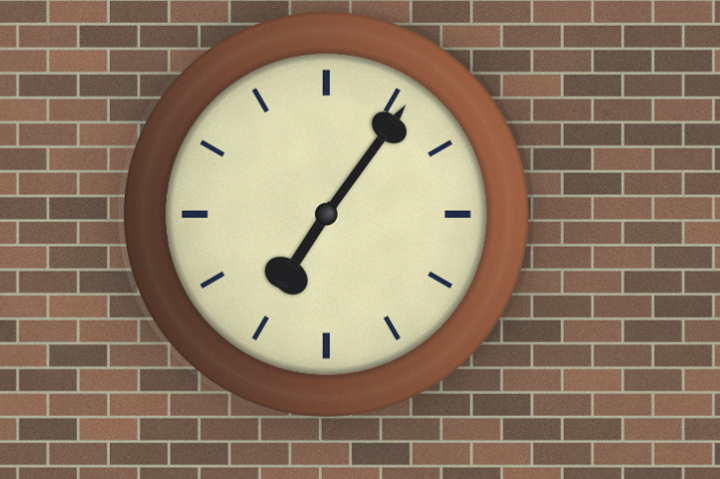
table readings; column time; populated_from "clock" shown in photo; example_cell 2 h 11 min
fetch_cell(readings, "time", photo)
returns 7 h 06 min
